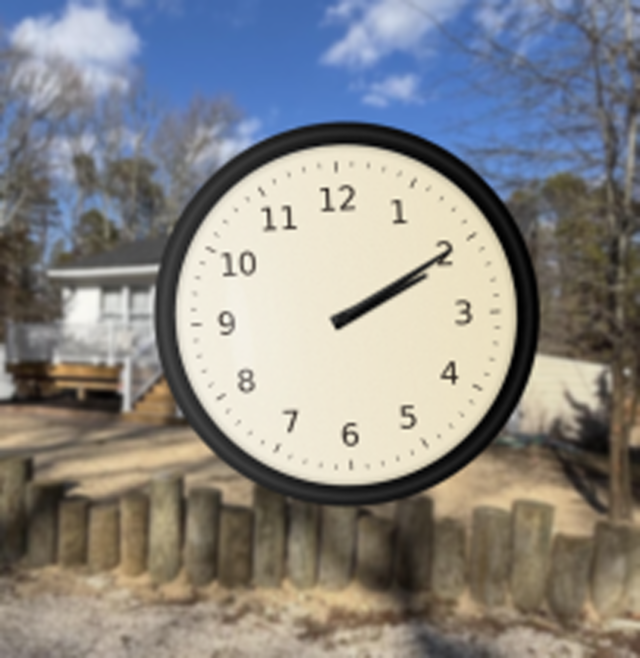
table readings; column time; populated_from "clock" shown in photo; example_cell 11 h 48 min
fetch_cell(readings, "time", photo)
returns 2 h 10 min
